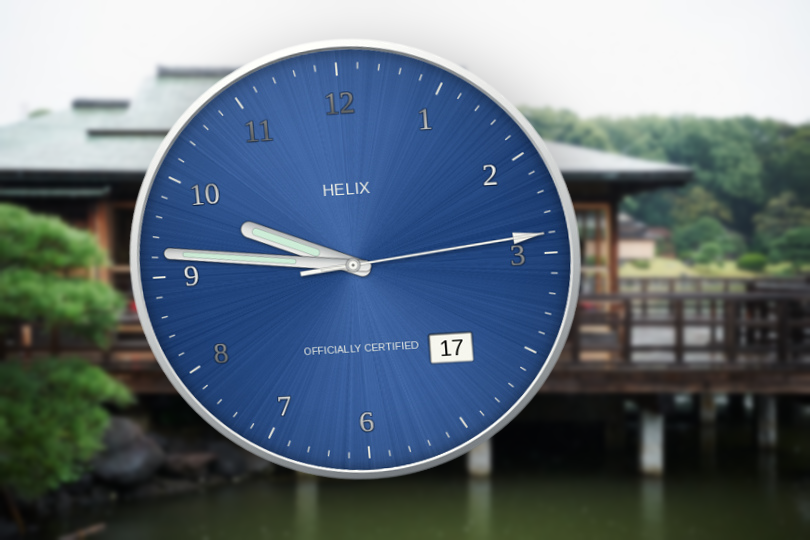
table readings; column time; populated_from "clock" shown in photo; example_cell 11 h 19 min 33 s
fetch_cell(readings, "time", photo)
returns 9 h 46 min 14 s
